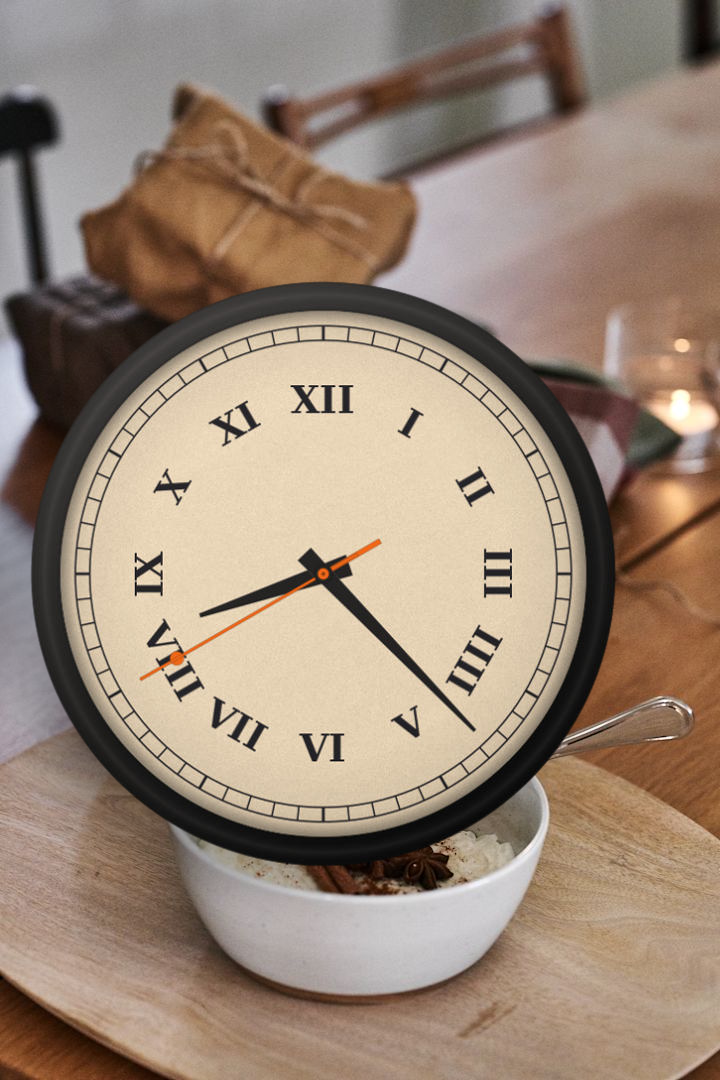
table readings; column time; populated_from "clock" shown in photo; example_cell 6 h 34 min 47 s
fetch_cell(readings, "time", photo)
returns 8 h 22 min 40 s
